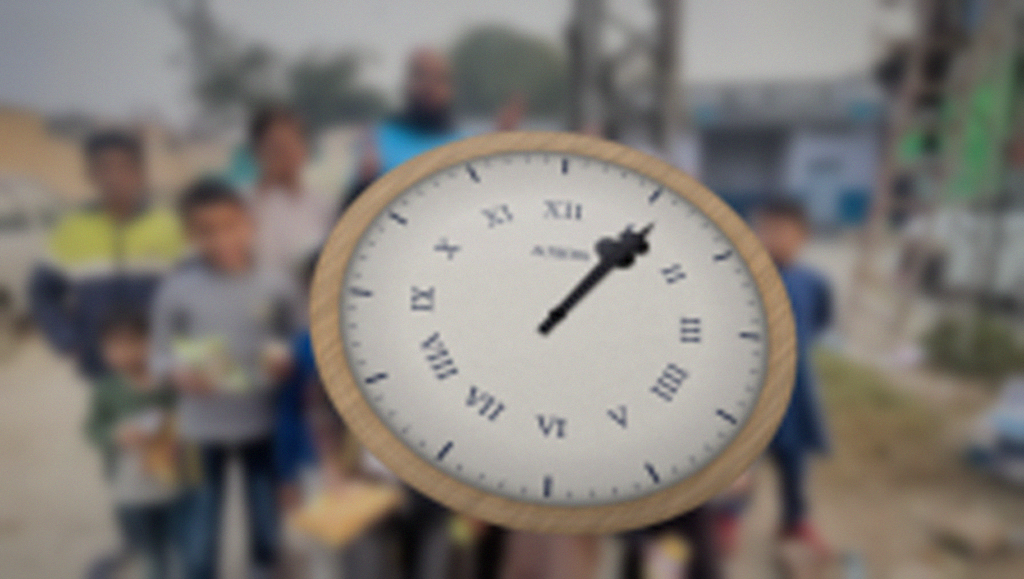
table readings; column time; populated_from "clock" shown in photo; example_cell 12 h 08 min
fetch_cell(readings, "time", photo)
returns 1 h 06 min
